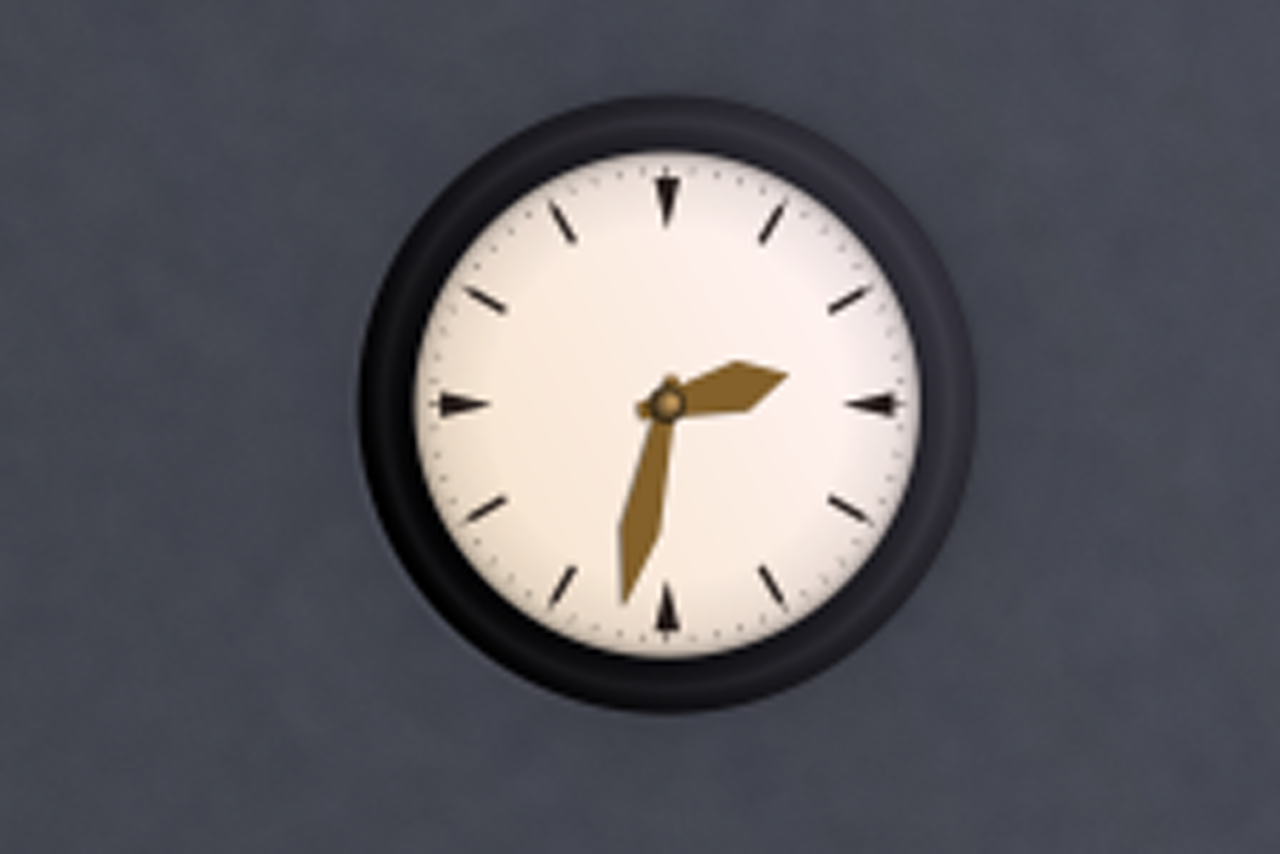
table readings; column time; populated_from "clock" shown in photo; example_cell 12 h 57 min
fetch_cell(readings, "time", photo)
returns 2 h 32 min
